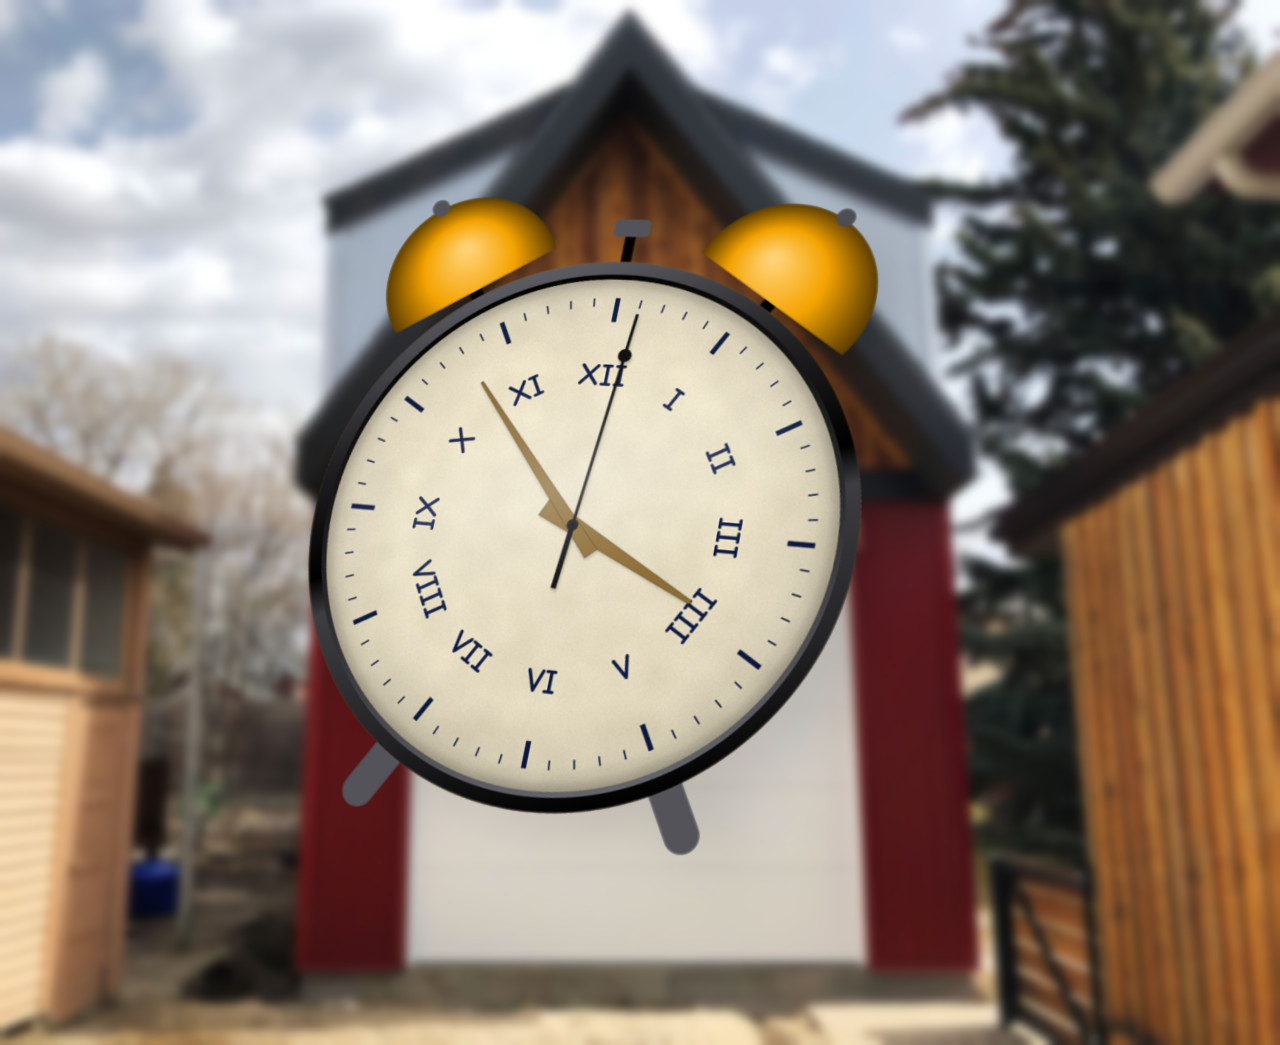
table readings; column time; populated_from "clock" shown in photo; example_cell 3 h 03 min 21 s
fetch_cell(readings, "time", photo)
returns 3 h 53 min 01 s
